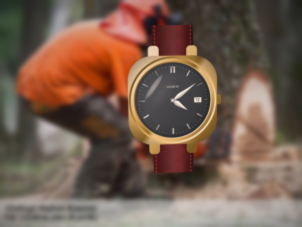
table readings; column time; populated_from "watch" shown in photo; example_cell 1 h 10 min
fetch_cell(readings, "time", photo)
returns 4 h 09 min
